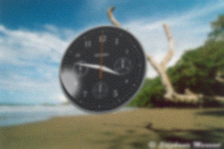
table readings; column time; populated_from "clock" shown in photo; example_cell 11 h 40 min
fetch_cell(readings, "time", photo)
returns 3 h 47 min
